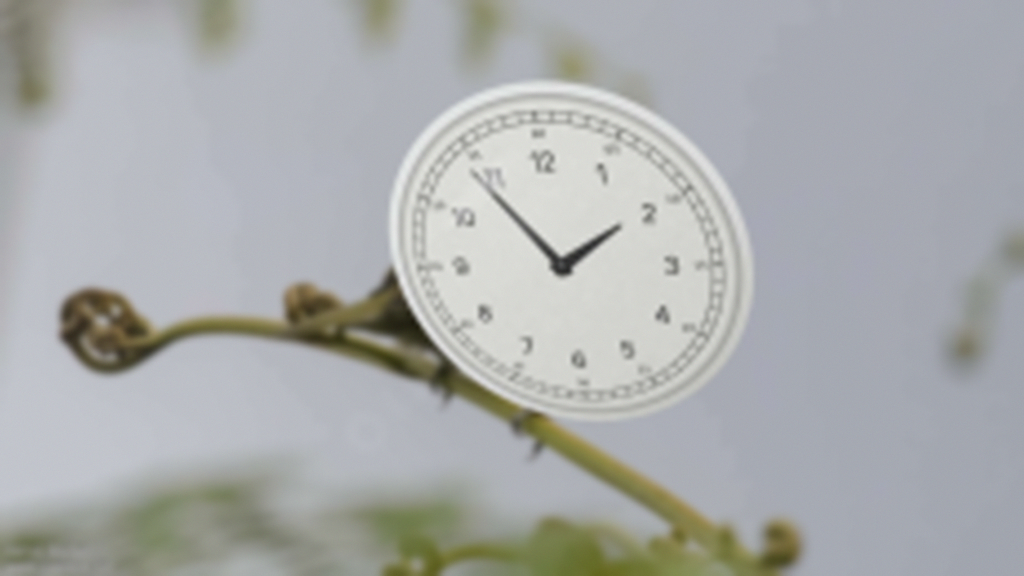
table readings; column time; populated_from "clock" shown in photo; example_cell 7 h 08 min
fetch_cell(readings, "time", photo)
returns 1 h 54 min
